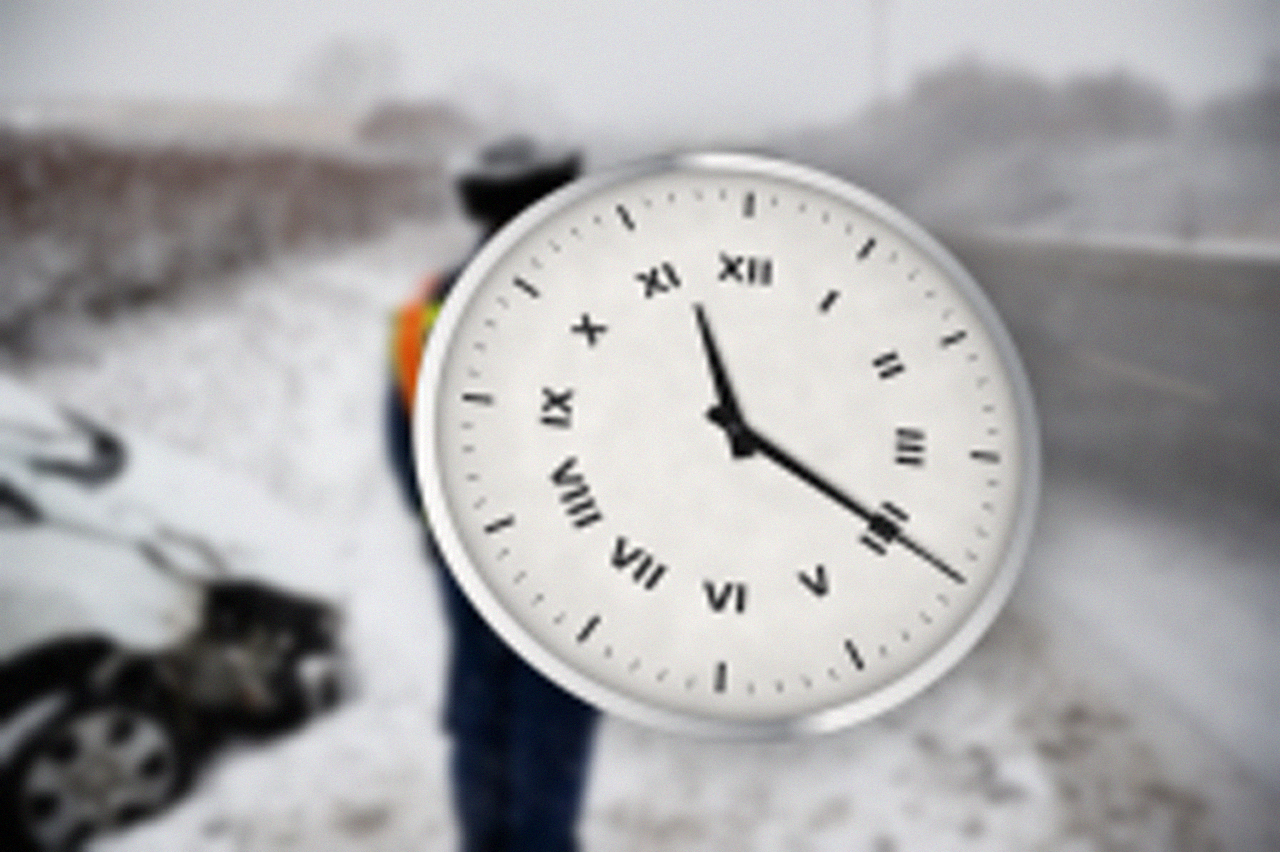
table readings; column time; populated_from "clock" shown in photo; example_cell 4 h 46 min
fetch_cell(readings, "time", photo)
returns 11 h 20 min
